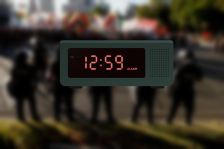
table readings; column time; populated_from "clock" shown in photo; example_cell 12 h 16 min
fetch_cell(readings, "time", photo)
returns 12 h 59 min
